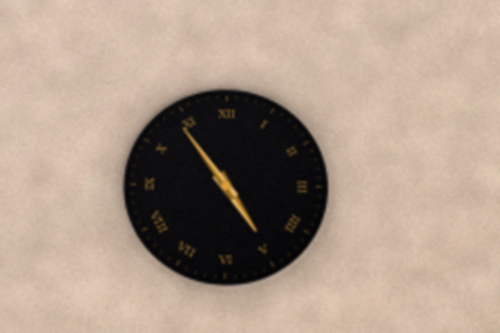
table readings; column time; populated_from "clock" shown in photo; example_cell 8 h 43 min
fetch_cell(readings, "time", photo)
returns 4 h 54 min
